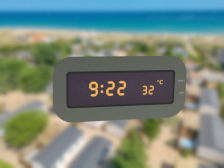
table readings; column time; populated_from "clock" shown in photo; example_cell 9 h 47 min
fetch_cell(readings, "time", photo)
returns 9 h 22 min
